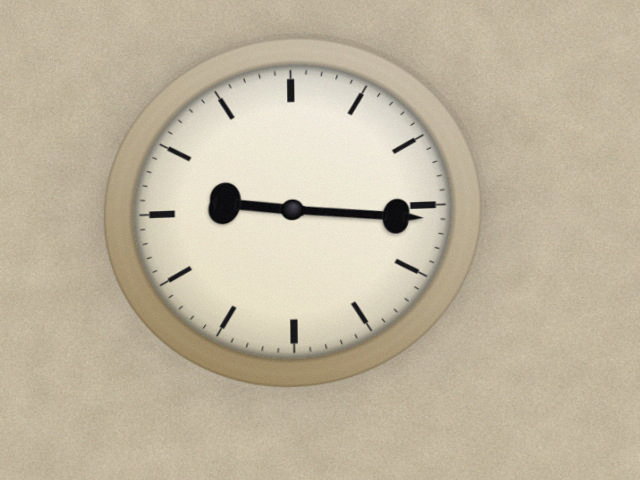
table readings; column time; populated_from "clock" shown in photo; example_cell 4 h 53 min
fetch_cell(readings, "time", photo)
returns 9 h 16 min
